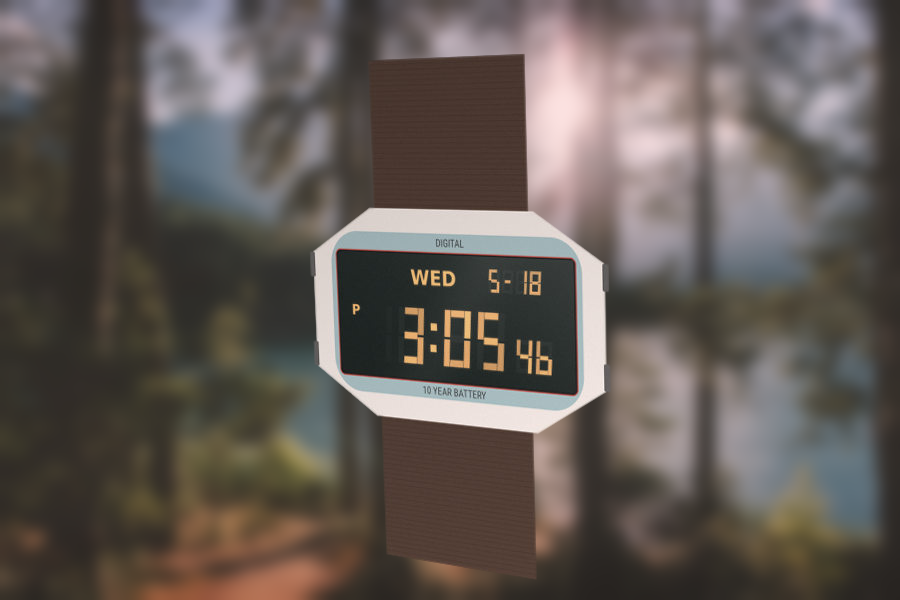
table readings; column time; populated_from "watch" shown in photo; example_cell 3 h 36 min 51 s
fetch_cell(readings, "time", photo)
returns 3 h 05 min 46 s
